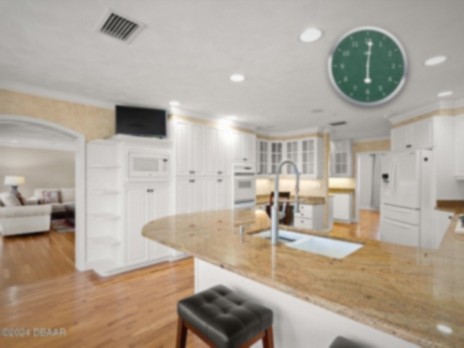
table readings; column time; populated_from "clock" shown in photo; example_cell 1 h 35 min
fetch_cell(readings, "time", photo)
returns 6 h 01 min
